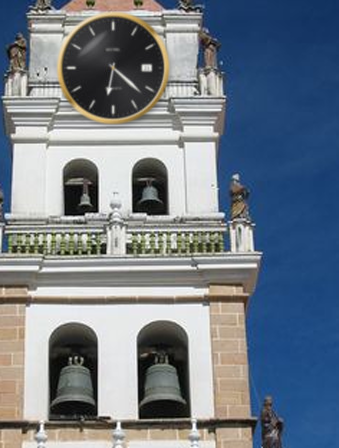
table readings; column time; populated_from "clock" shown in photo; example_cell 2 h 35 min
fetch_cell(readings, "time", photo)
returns 6 h 22 min
